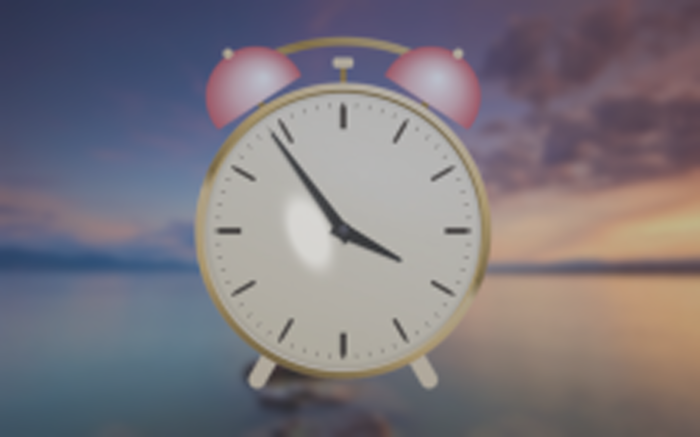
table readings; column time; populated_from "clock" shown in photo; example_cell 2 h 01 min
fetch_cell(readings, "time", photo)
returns 3 h 54 min
